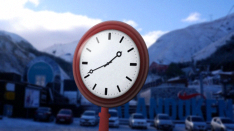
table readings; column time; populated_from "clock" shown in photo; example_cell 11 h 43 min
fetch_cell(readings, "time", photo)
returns 1 h 41 min
